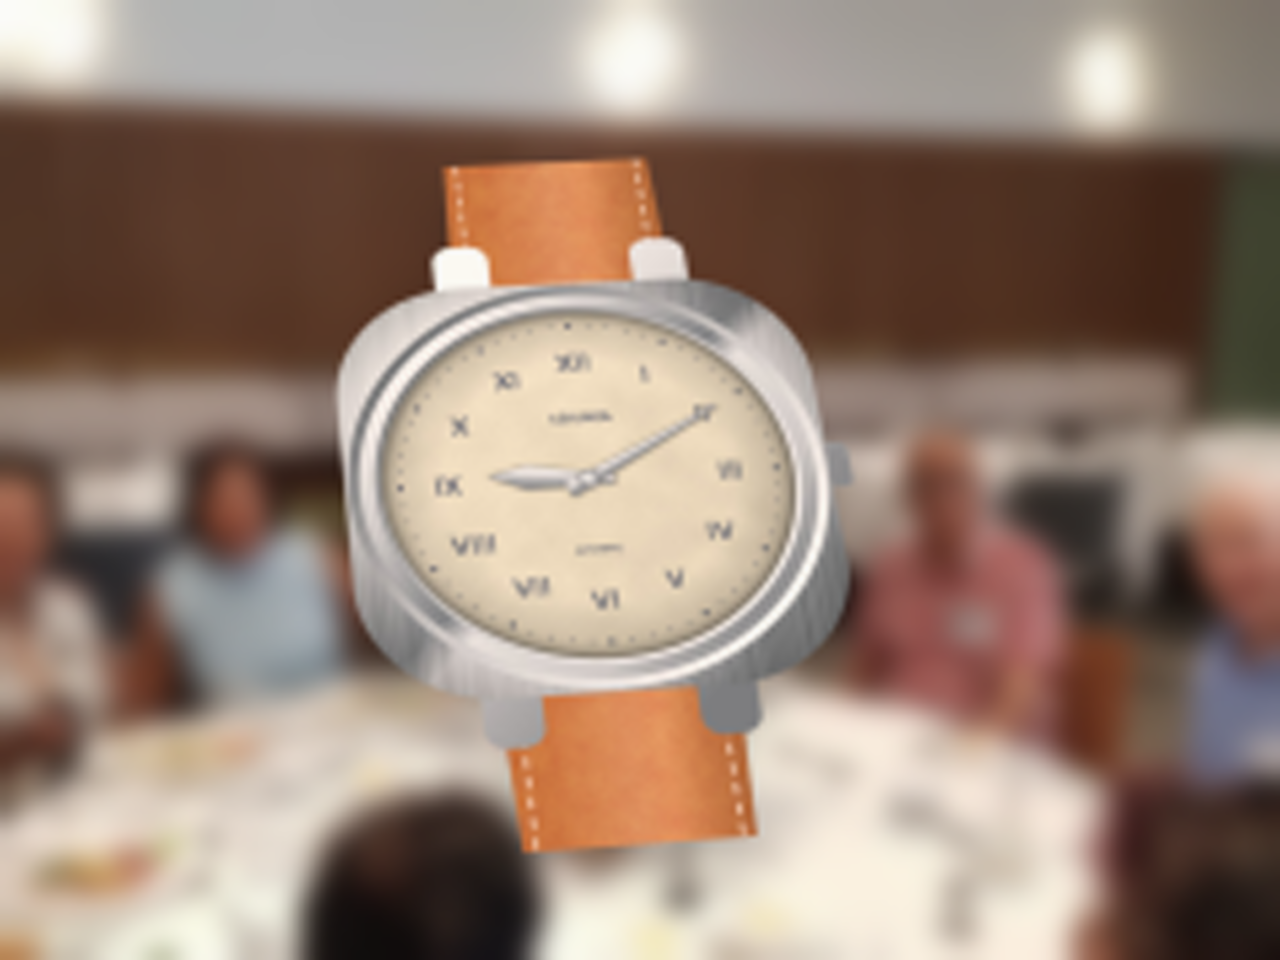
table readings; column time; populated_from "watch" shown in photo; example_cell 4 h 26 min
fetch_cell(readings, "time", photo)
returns 9 h 10 min
